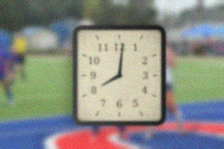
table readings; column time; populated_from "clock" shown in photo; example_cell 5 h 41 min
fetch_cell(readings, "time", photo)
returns 8 h 01 min
